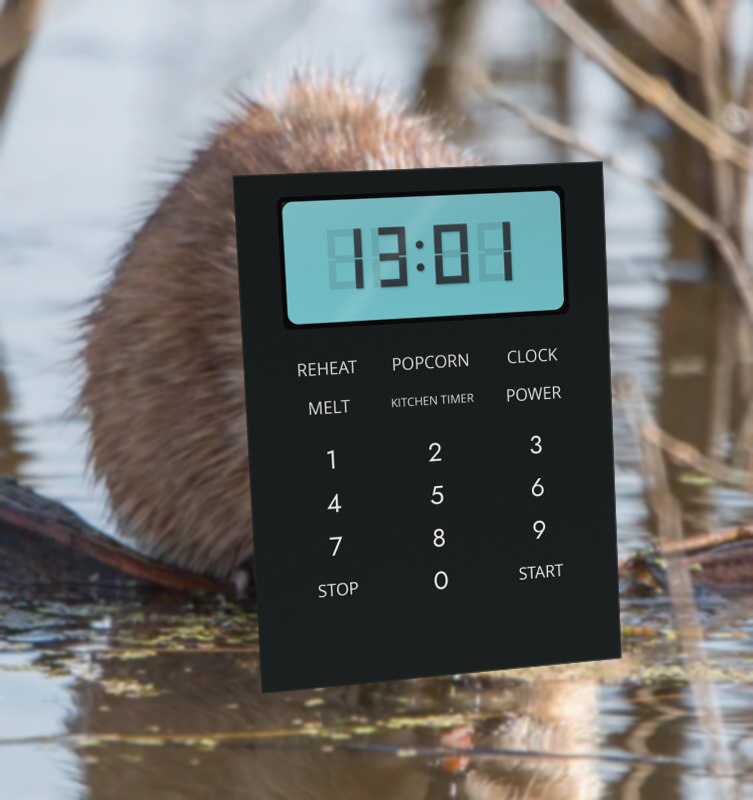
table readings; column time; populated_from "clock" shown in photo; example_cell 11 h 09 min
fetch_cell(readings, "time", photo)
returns 13 h 01 min
